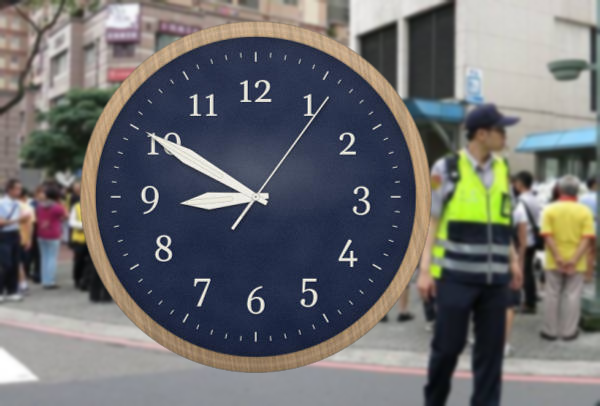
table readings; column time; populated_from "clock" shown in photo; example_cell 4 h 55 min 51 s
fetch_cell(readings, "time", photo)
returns 8 h 50 min 06 s
